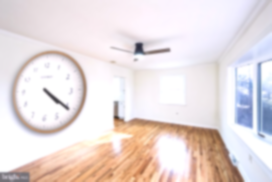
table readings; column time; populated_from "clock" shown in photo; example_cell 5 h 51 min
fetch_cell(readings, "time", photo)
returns 4 h 21 min
